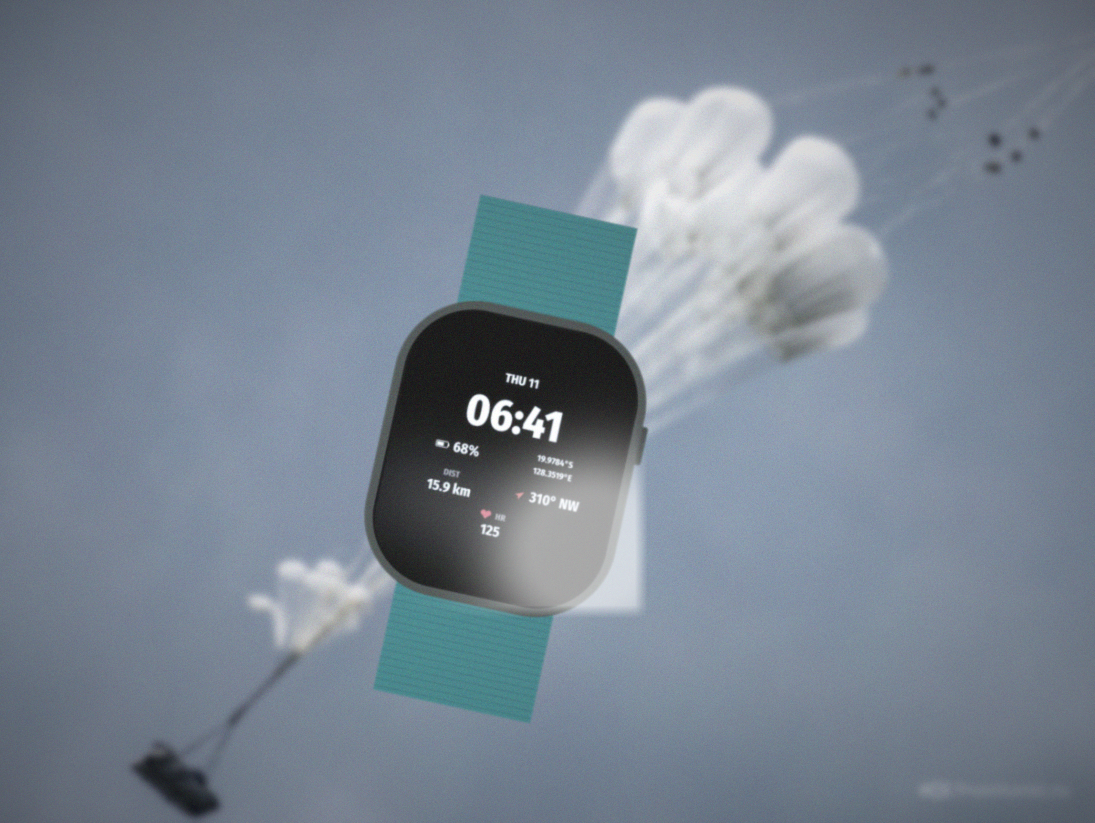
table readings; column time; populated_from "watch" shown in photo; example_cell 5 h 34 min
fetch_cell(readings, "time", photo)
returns 6 h 41 min
